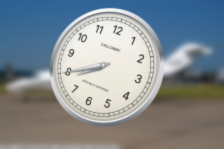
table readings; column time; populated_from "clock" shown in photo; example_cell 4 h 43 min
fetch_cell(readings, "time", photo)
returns 7 h 40 min
